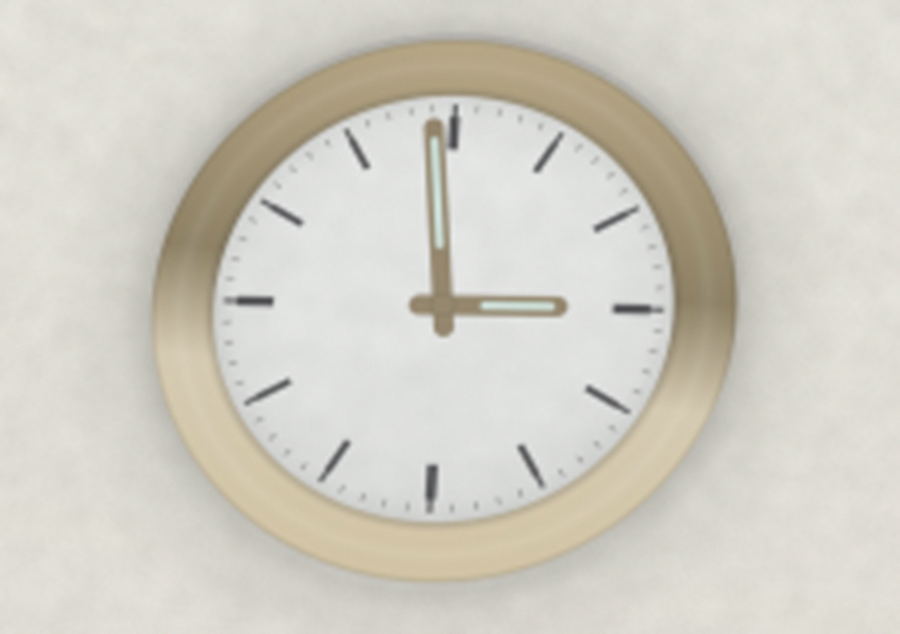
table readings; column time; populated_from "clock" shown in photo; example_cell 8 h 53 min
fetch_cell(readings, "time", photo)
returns 2 h 59 min
